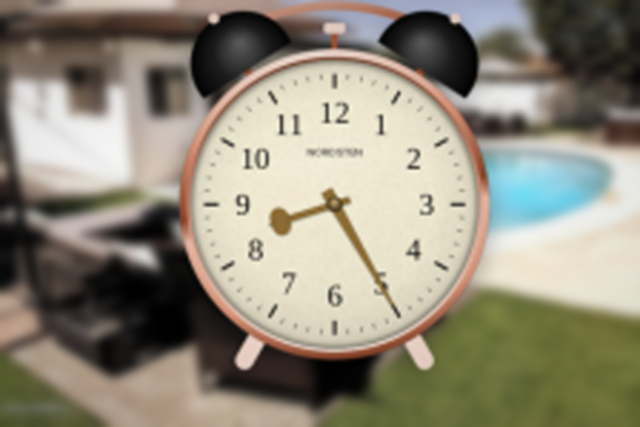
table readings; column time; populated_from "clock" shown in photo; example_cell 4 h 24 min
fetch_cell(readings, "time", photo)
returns 8 h 25 min
